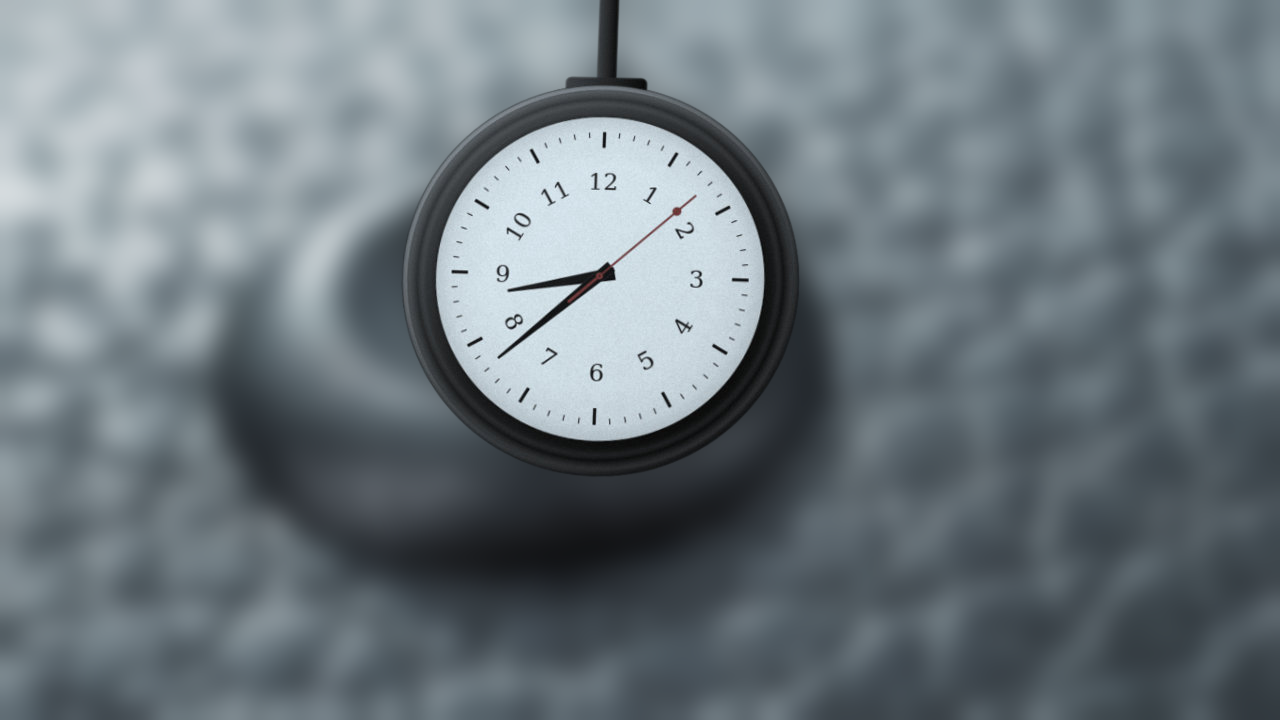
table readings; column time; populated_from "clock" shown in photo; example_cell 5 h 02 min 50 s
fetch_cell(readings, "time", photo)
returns 8 h 38 min 08 s
